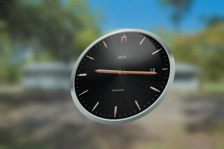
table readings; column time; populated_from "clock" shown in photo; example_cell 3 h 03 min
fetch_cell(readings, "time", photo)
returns 9 h 16 min
